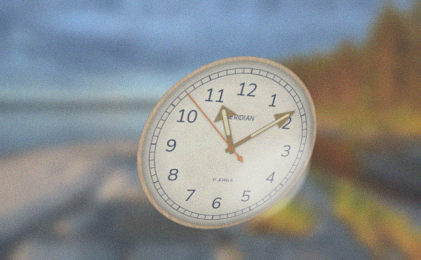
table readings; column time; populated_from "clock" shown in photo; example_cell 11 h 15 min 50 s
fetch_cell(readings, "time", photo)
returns 11 h 08 min 52 s
